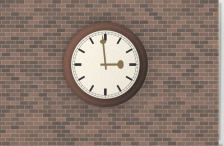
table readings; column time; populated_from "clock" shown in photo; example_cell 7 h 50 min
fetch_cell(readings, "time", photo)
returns 2 h 59 min
